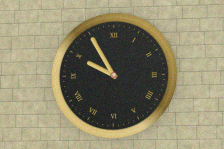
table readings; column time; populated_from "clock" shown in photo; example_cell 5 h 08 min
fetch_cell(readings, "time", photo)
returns 9 h 55 min
